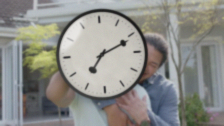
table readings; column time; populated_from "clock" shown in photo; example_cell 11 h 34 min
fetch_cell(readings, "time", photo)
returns 7 h 11 min
